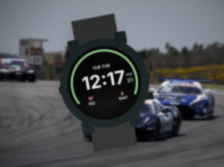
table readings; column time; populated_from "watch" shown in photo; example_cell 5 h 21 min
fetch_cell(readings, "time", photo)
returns 12 h 17 min
